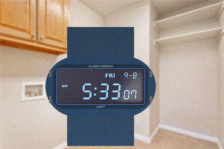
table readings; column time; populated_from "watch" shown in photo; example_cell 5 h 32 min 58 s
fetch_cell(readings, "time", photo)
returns 5 h 33 min 07 s
